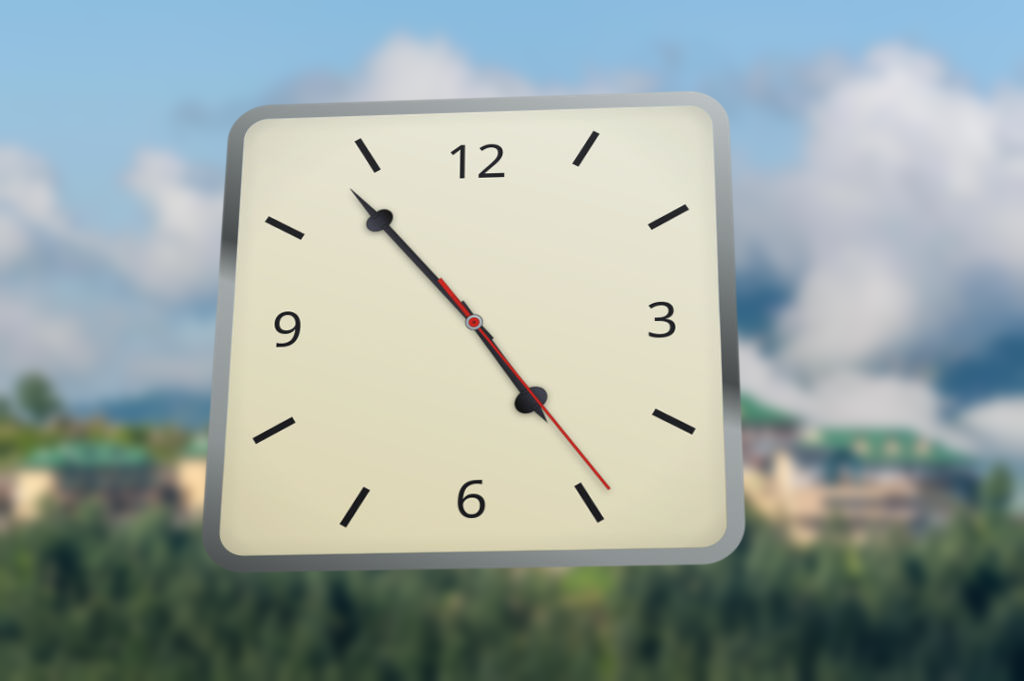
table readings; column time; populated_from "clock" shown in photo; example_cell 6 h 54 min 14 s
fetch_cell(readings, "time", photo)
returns 4 h 53 min 24 s
